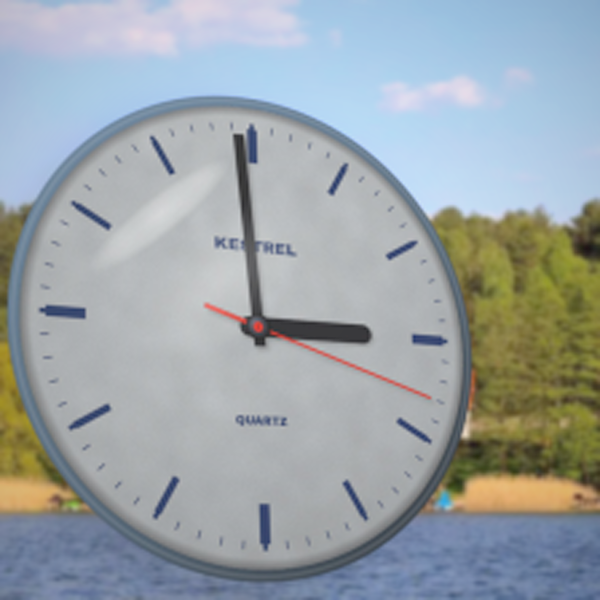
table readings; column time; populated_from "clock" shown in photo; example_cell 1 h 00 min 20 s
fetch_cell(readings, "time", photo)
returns 2 h 59 min 18 s
